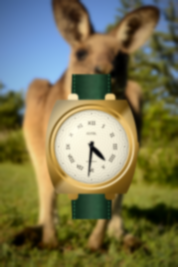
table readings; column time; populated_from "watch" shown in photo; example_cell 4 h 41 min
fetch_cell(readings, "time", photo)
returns 4 h 31 min
